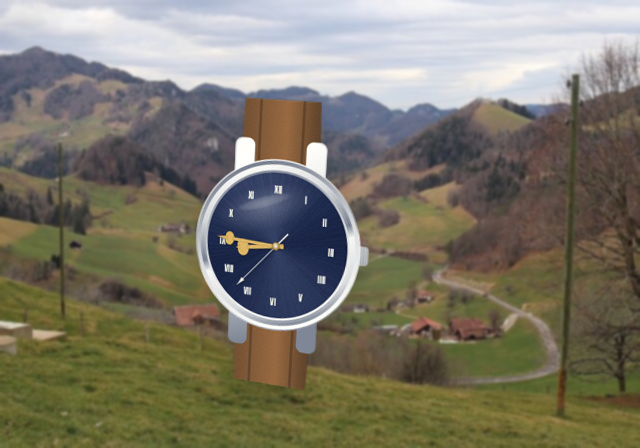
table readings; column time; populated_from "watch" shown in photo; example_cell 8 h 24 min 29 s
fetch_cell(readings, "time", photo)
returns 8 h 45 min 37 s
